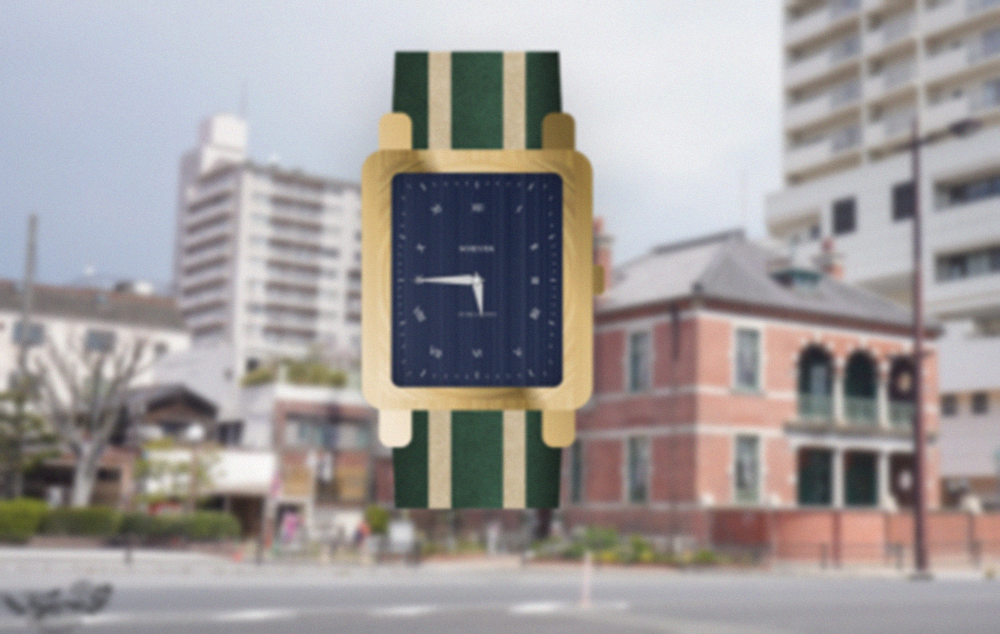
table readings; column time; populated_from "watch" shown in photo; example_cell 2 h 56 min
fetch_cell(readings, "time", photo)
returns 5 h 45 min
